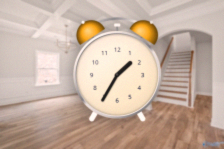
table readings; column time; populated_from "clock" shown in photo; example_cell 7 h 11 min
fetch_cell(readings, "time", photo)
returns 1 h 35 min
